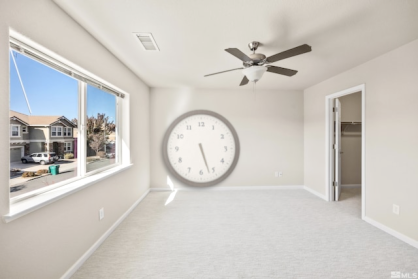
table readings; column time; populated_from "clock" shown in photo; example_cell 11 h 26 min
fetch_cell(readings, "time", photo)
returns 5 h 27 min
